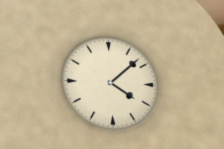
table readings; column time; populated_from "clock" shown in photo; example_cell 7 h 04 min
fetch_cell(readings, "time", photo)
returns 4 h 08 min
